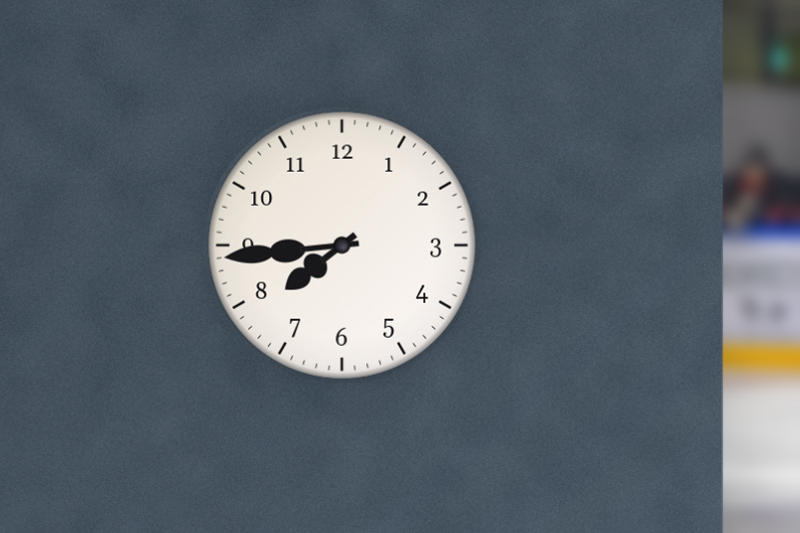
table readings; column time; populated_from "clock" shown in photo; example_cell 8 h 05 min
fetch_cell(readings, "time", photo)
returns 7 h 44 min
